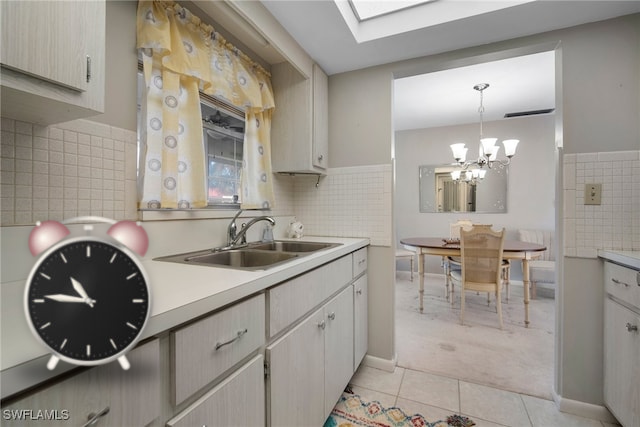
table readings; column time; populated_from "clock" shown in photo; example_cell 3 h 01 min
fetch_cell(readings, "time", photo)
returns 10 h 46 min
